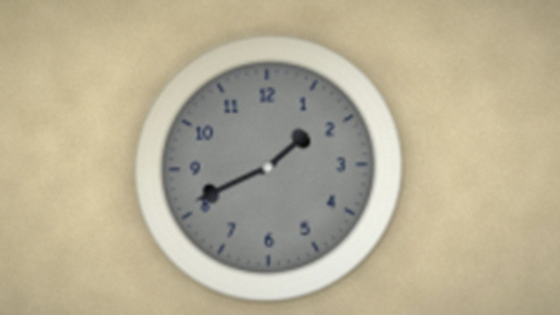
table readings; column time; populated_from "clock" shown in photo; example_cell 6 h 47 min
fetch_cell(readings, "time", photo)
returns 1 h 41 min
